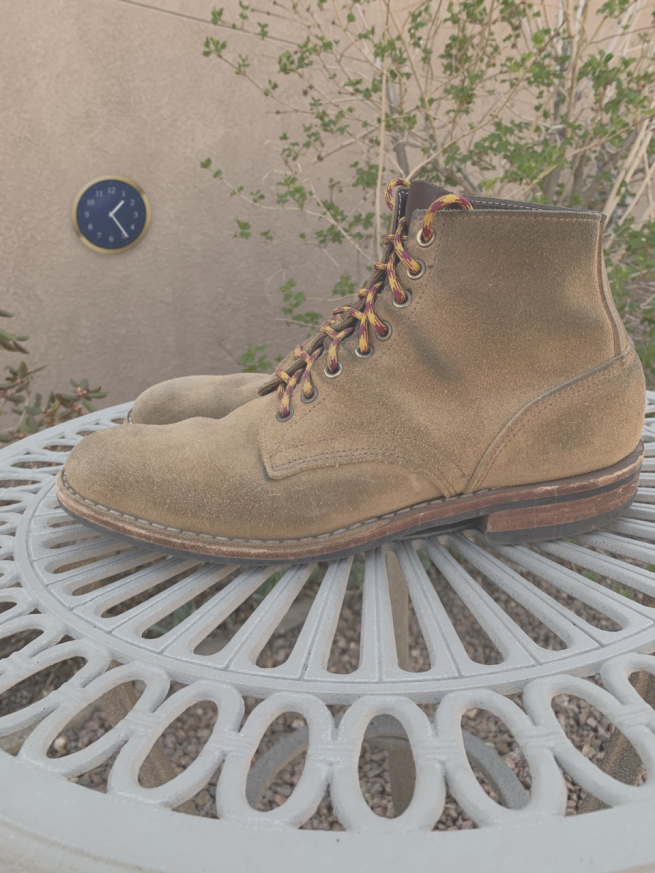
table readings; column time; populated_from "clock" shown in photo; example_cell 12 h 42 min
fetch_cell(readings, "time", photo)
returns 1 h 24 min
